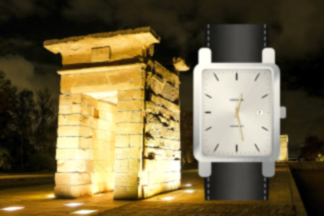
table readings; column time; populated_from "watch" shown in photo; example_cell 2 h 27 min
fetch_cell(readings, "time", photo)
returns 12 h 28 min
